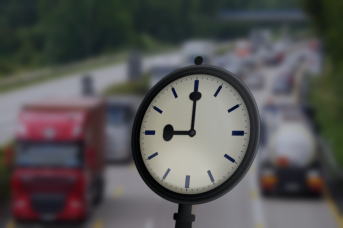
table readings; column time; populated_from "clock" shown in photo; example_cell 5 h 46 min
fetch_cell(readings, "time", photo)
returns 9 h 00 min
